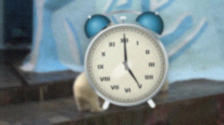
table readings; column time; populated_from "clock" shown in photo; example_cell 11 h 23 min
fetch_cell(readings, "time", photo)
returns 5 h 00 min
